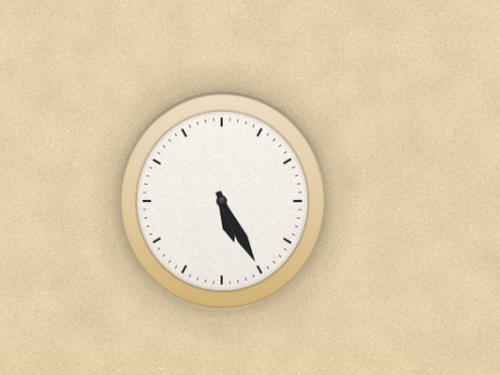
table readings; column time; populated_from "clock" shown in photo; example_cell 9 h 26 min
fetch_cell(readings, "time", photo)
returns 5 h 25 min
